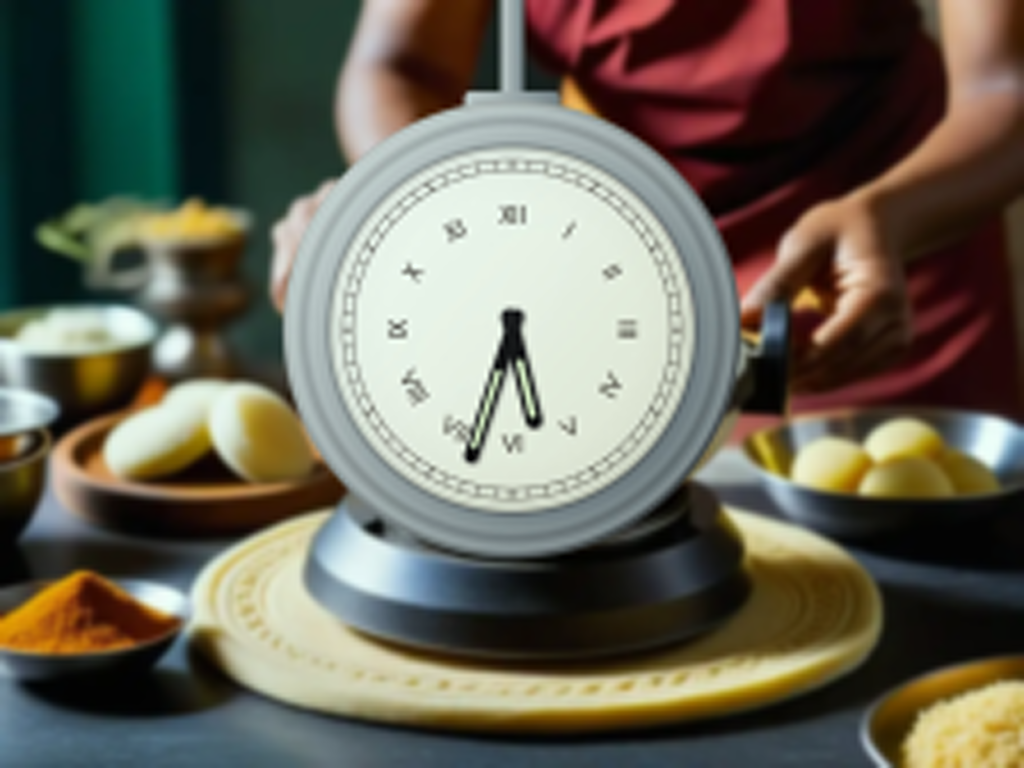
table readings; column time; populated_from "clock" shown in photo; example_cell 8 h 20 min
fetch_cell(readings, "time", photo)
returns 5 h 33 min
